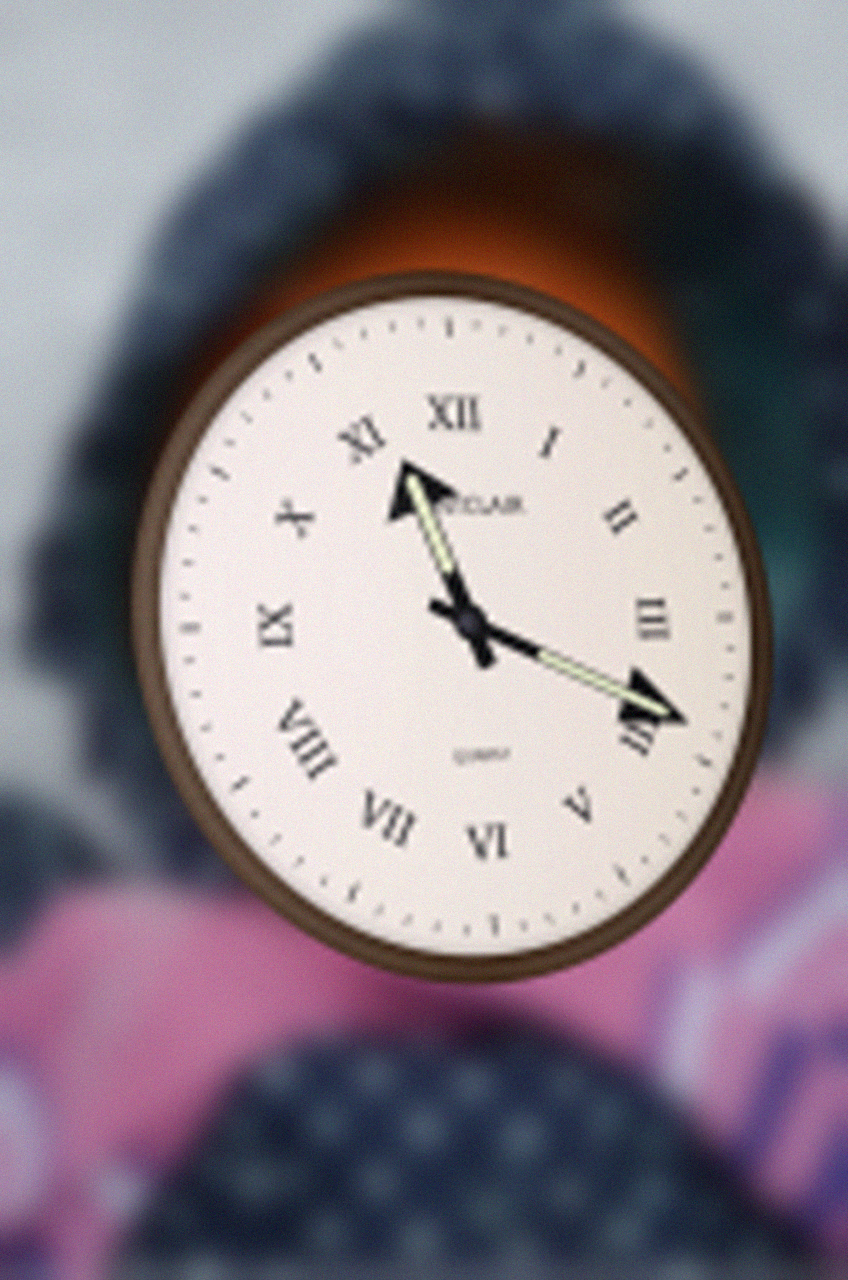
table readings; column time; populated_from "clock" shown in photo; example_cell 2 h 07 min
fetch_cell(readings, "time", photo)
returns 11 h 19 min
